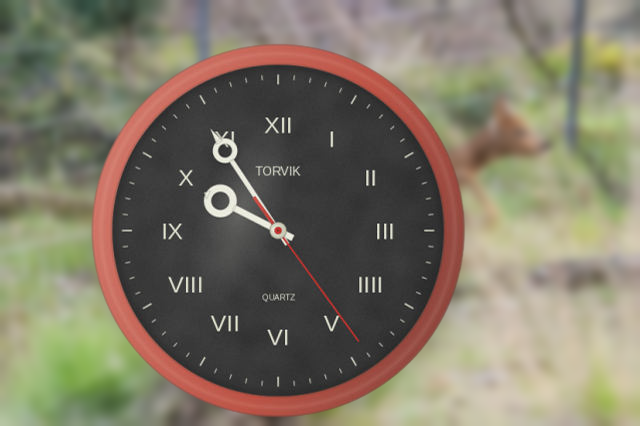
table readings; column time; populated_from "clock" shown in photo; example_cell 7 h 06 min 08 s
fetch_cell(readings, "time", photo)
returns 9 h 54 min 24 s
